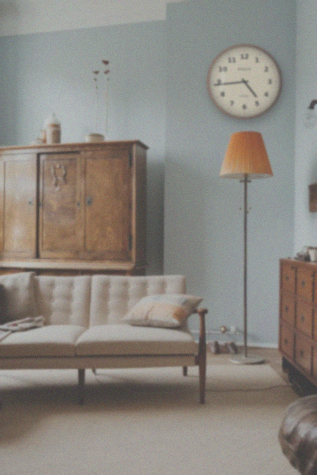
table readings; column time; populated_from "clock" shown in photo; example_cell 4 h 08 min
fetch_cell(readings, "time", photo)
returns 4 h 44 min
